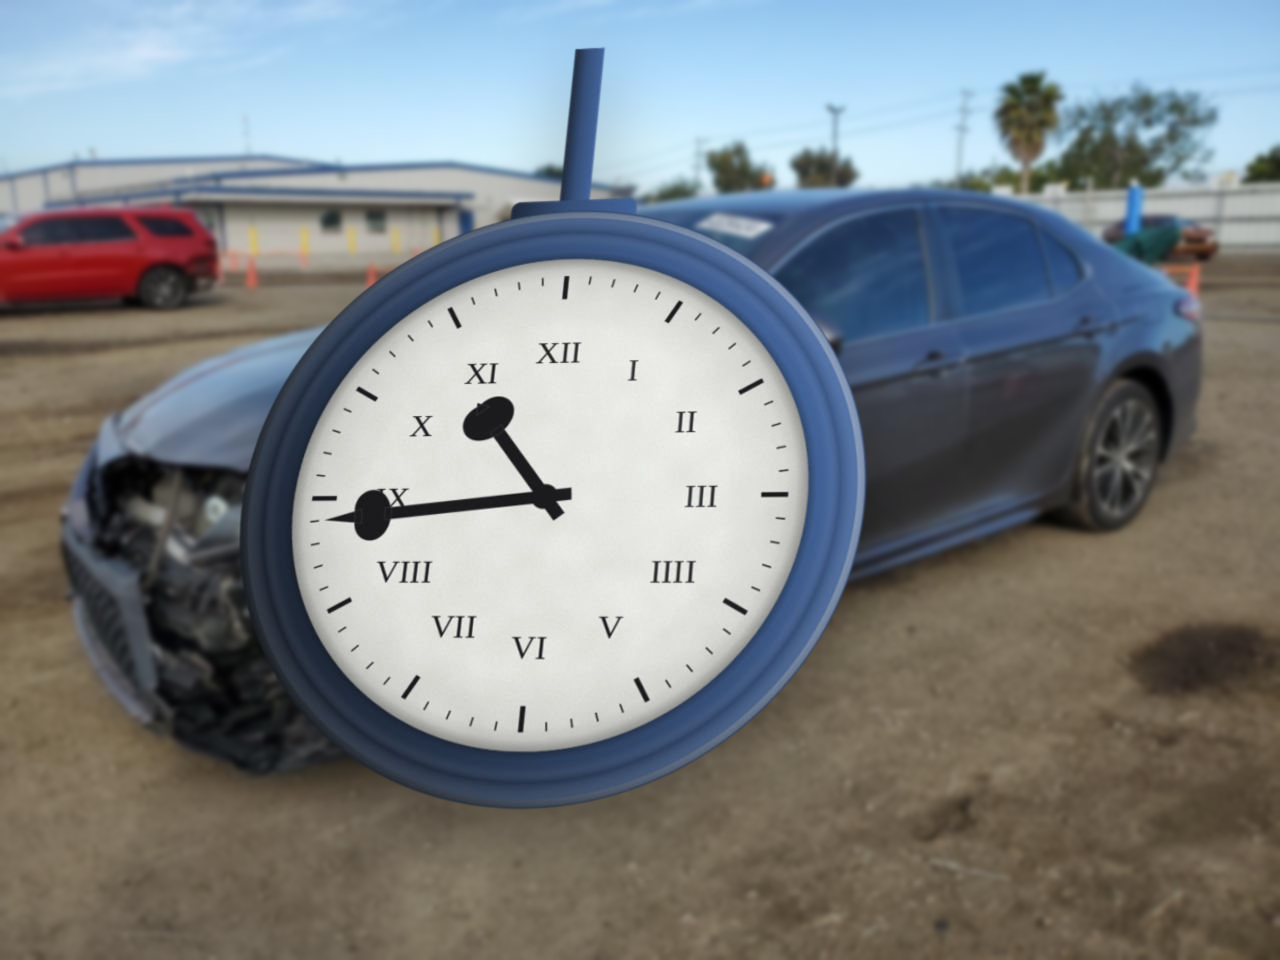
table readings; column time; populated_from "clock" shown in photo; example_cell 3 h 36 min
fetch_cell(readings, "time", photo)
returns 10 h 44 min
